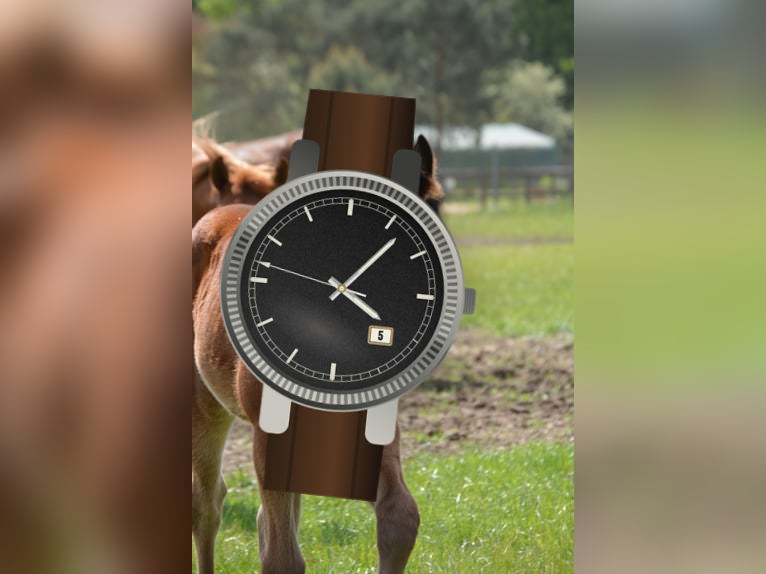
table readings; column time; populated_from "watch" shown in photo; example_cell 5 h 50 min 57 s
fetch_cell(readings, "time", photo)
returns 4 h 06 min 47 s
